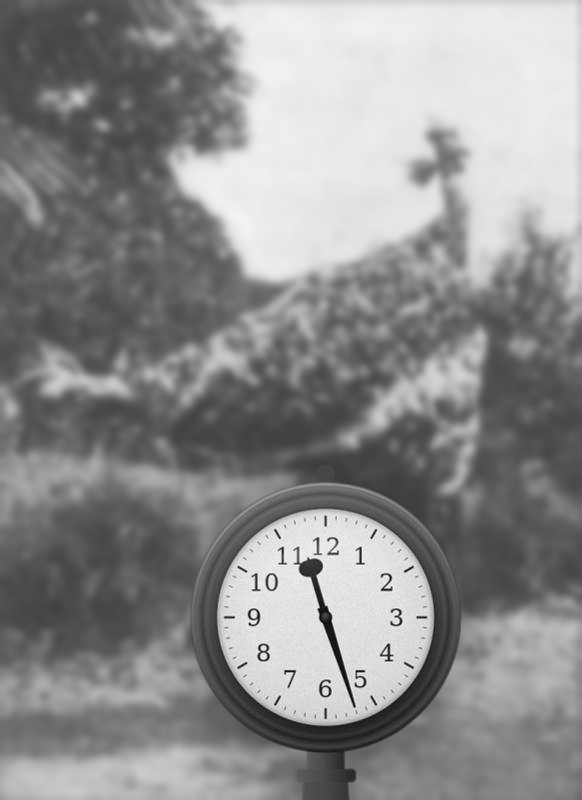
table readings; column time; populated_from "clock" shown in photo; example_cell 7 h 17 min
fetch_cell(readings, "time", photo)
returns 11 h 27 min
